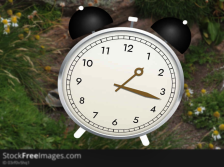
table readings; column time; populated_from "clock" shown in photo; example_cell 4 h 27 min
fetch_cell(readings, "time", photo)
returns 1 h 17 min
